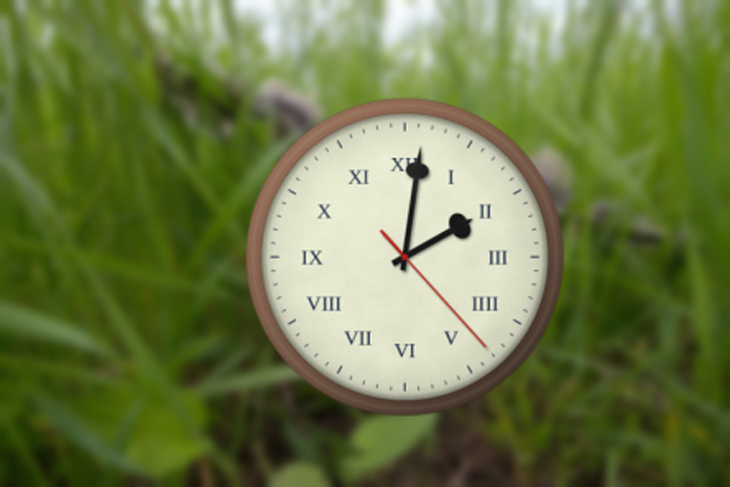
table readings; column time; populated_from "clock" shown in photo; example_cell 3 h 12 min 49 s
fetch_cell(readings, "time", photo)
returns 2 h 01 min 23 s
